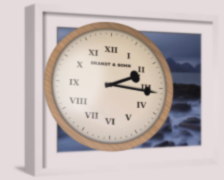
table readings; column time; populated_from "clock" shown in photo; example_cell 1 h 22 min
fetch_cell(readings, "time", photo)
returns 2 h 16 min
